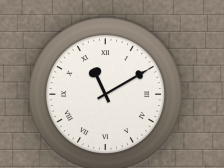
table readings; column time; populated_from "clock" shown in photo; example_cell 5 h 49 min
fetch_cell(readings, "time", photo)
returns 11 h 10 min
